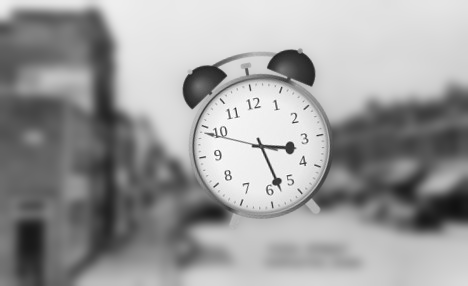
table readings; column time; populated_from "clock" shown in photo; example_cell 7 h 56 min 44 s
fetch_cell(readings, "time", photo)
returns 3 h 27 min 49 s
